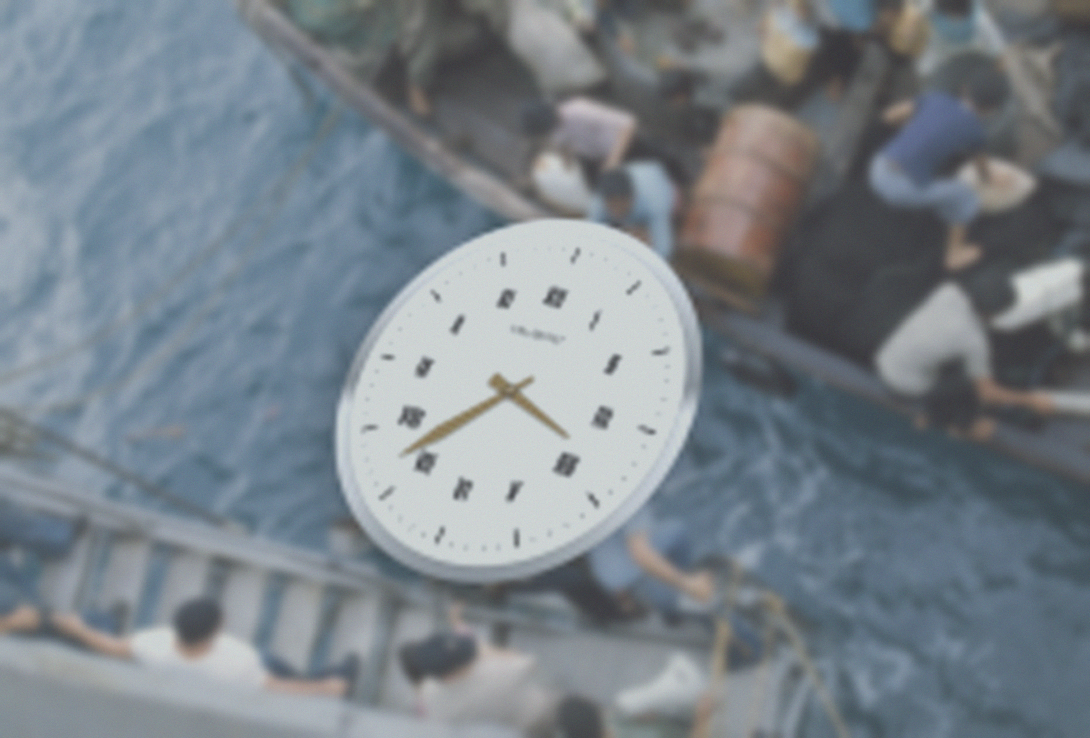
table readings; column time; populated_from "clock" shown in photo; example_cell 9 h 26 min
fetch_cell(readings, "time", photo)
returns 3 h 37 min
